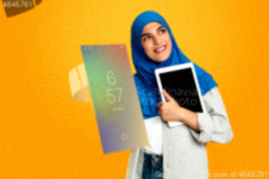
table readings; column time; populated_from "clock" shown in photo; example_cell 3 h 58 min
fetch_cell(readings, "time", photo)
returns 6 h 57 min
